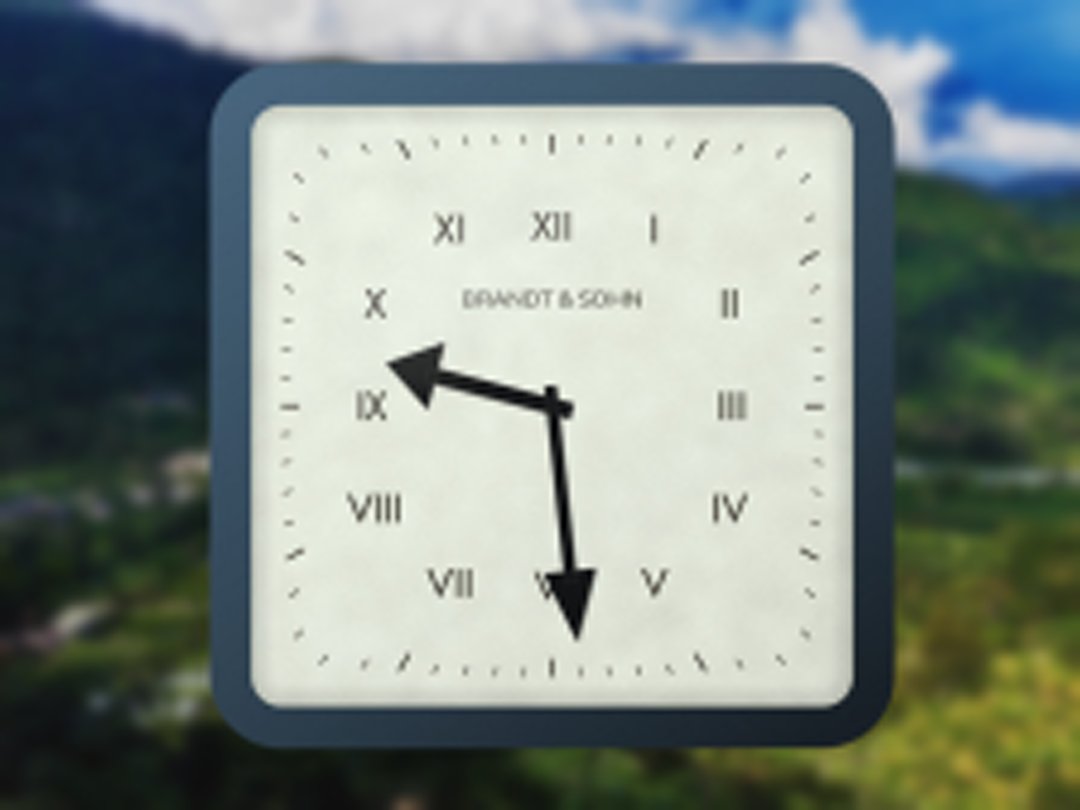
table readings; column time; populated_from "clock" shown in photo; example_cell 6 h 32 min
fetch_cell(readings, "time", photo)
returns 9 h 29 min
